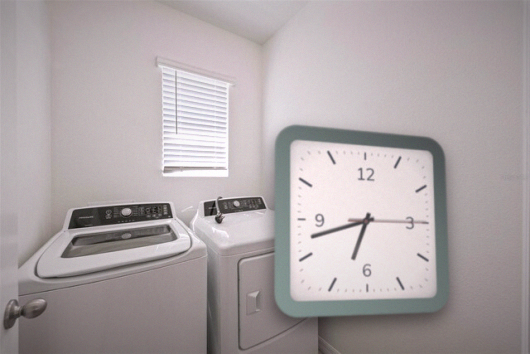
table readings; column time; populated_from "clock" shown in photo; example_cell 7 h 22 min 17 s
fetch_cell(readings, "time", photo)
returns 6 h 42 min 15 s
